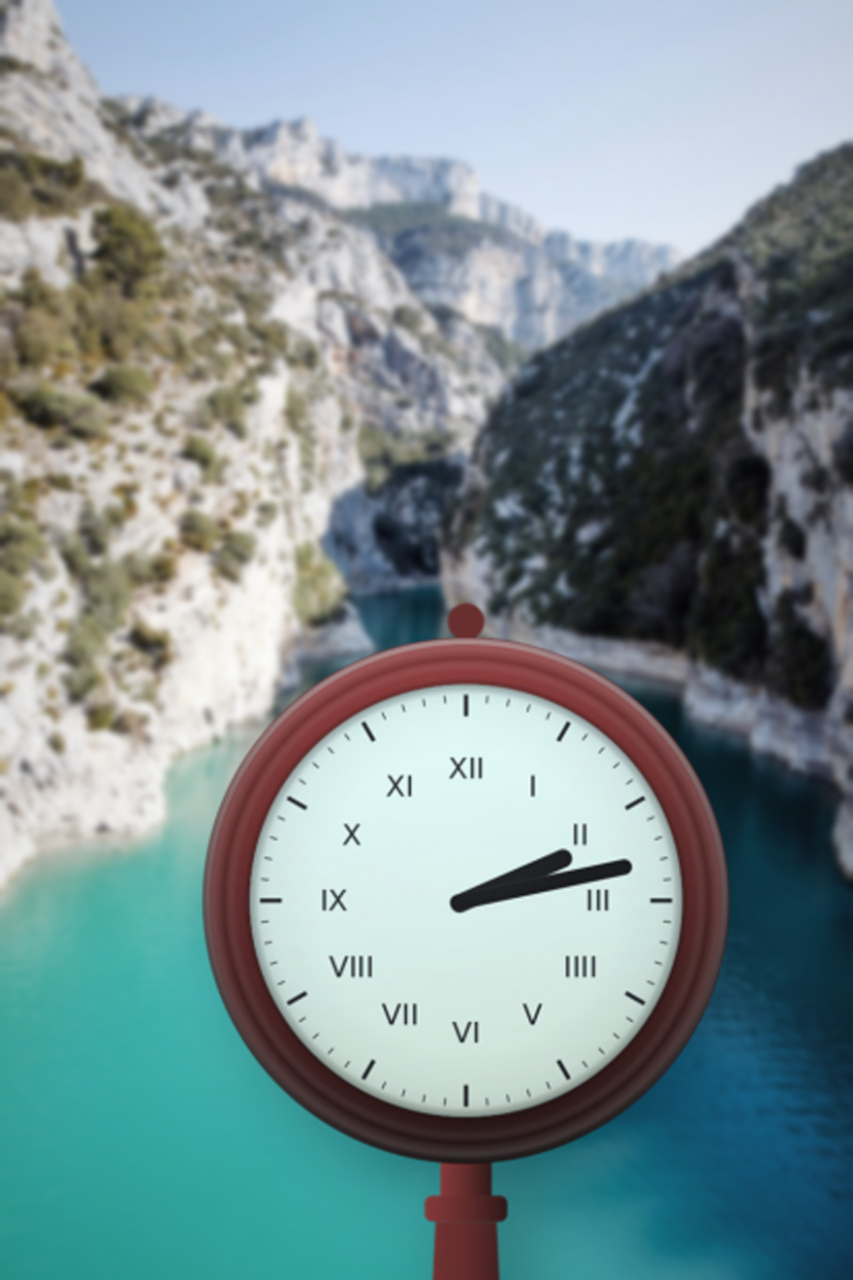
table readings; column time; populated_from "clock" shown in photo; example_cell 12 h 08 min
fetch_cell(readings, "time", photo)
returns 2 h 13 min
